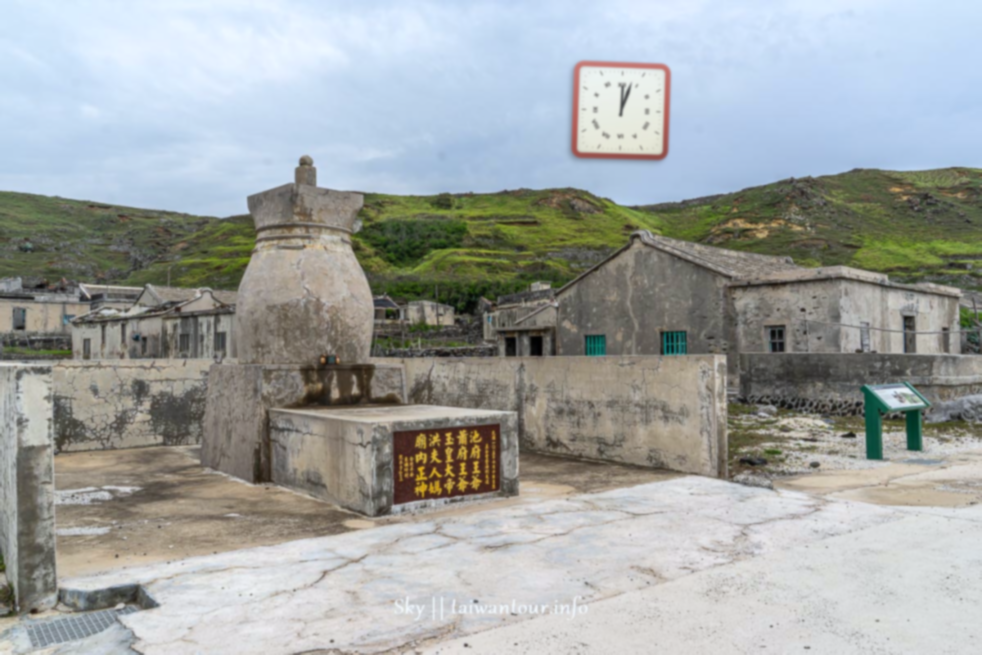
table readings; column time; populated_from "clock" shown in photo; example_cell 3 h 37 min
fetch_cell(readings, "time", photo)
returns 12 h 03 min
